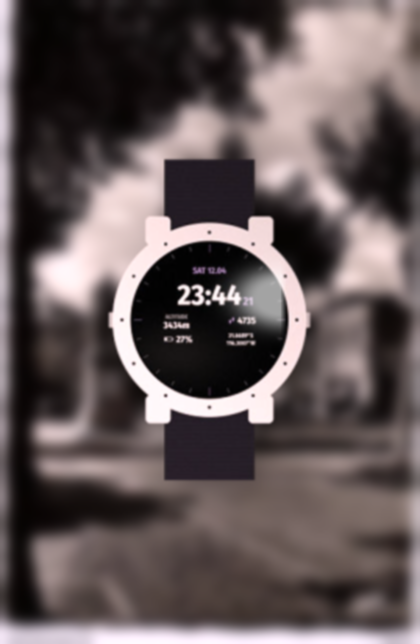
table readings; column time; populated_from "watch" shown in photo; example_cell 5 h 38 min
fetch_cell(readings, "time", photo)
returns 23 h 44 min
